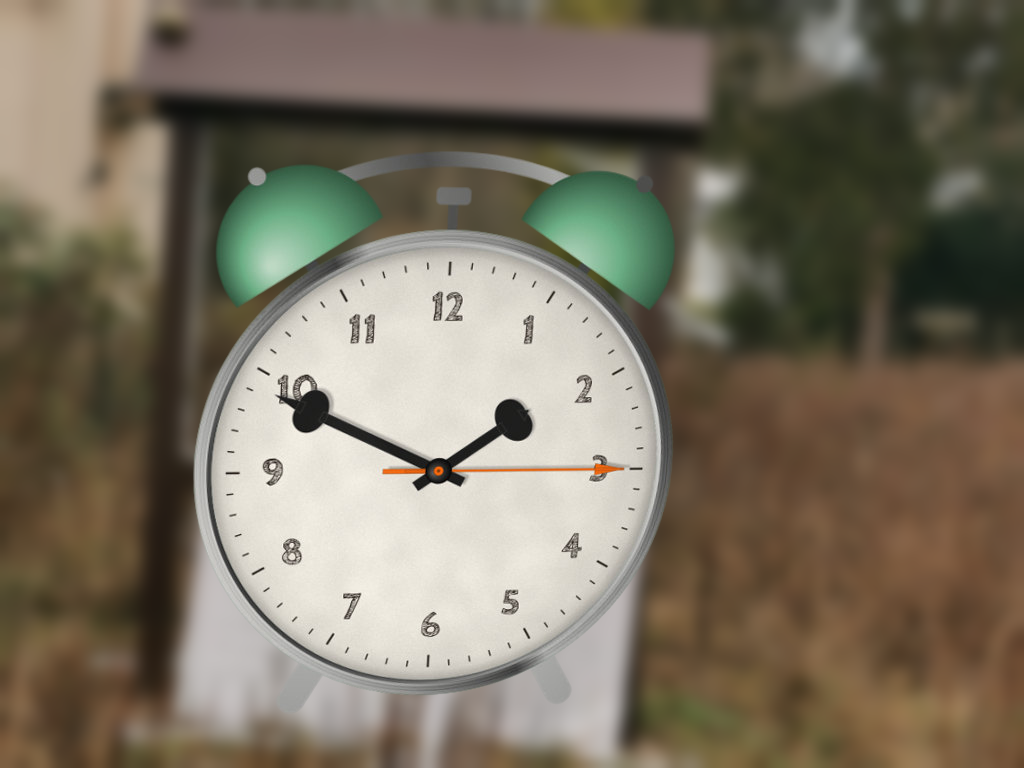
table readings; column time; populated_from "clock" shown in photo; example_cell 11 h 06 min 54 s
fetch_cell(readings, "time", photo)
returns 1 h 49 min 15 s
